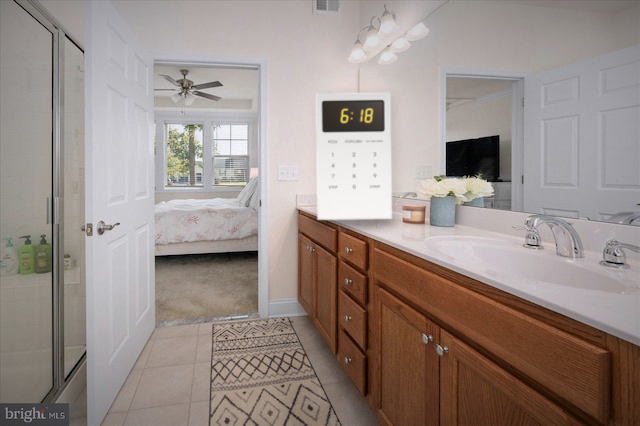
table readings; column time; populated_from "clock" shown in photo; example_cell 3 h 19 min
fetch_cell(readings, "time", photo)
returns 6 h 18 min
